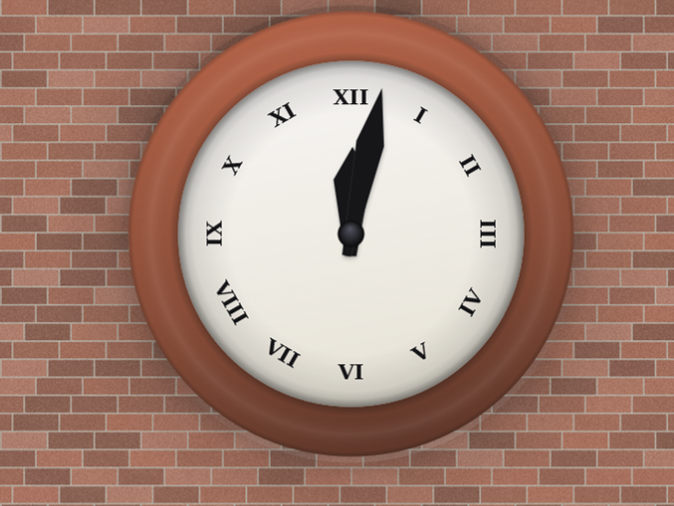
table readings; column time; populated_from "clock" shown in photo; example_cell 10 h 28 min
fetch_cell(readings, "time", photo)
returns 12 h 02 min
